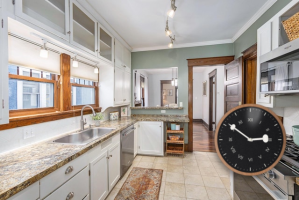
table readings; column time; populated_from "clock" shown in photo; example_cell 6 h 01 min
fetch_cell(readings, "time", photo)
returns 2 h 51 min
